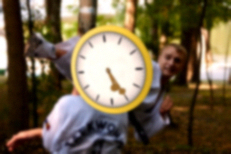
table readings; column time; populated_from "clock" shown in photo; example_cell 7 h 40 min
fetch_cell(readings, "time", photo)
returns 5 h 25 min
